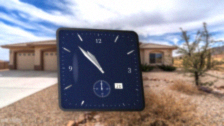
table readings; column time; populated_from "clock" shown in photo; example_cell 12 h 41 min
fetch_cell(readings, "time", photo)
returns 10 h 53 min
